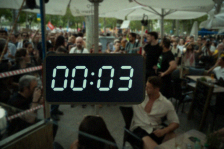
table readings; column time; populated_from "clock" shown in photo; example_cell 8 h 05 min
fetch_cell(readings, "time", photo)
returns 0 h 03 min
